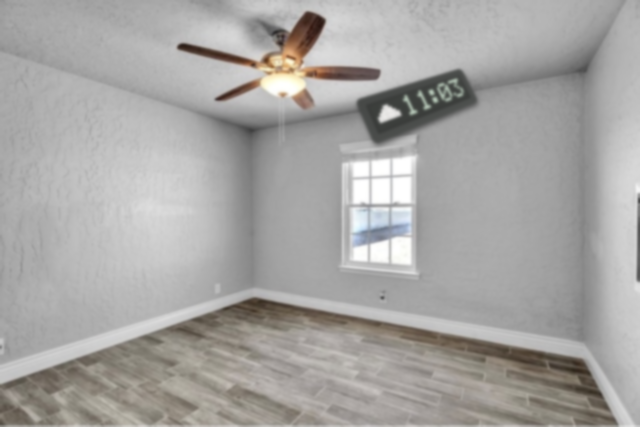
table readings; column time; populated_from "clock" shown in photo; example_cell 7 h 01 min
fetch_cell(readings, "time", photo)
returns 11 h 03 min
